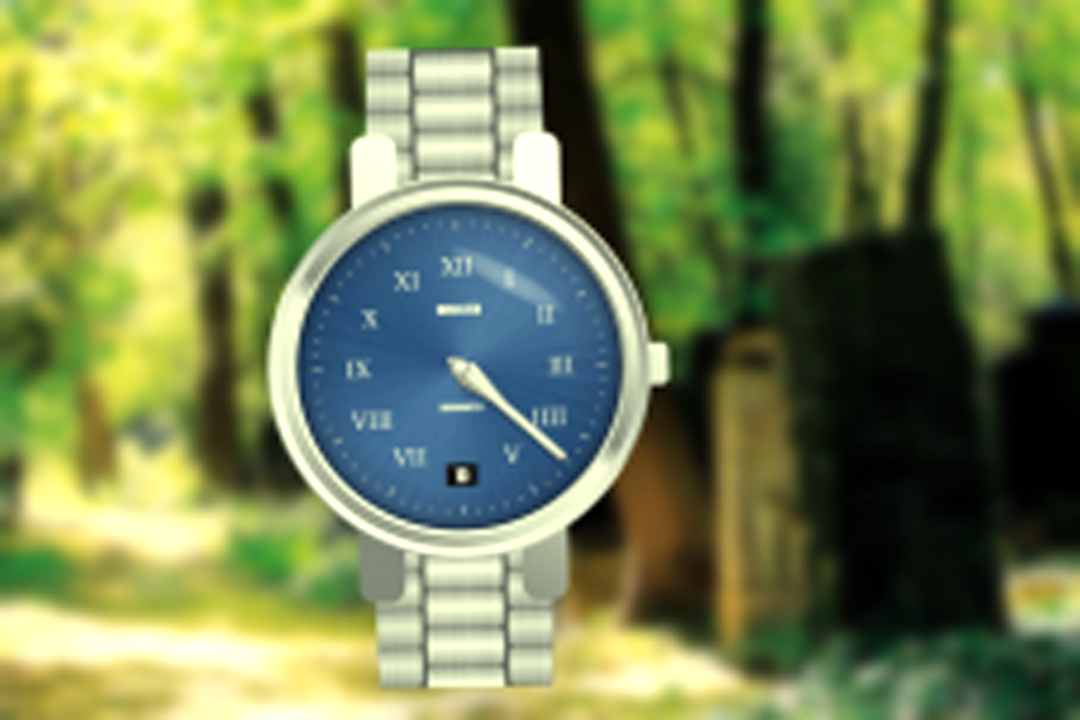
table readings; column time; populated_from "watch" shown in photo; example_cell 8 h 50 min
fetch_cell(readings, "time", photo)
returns 4 h 22 min
